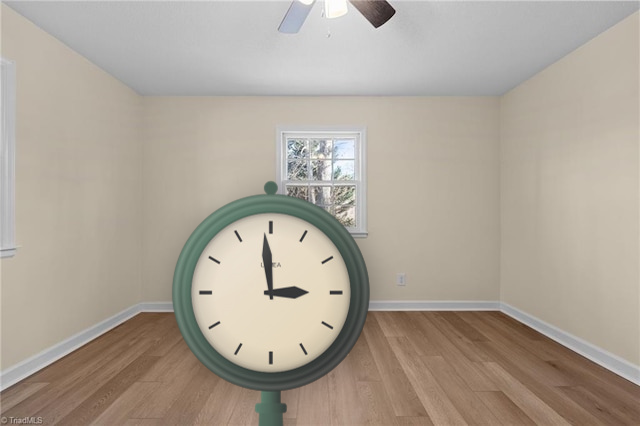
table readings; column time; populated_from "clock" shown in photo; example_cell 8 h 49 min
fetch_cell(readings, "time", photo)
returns 2 h 59 min
